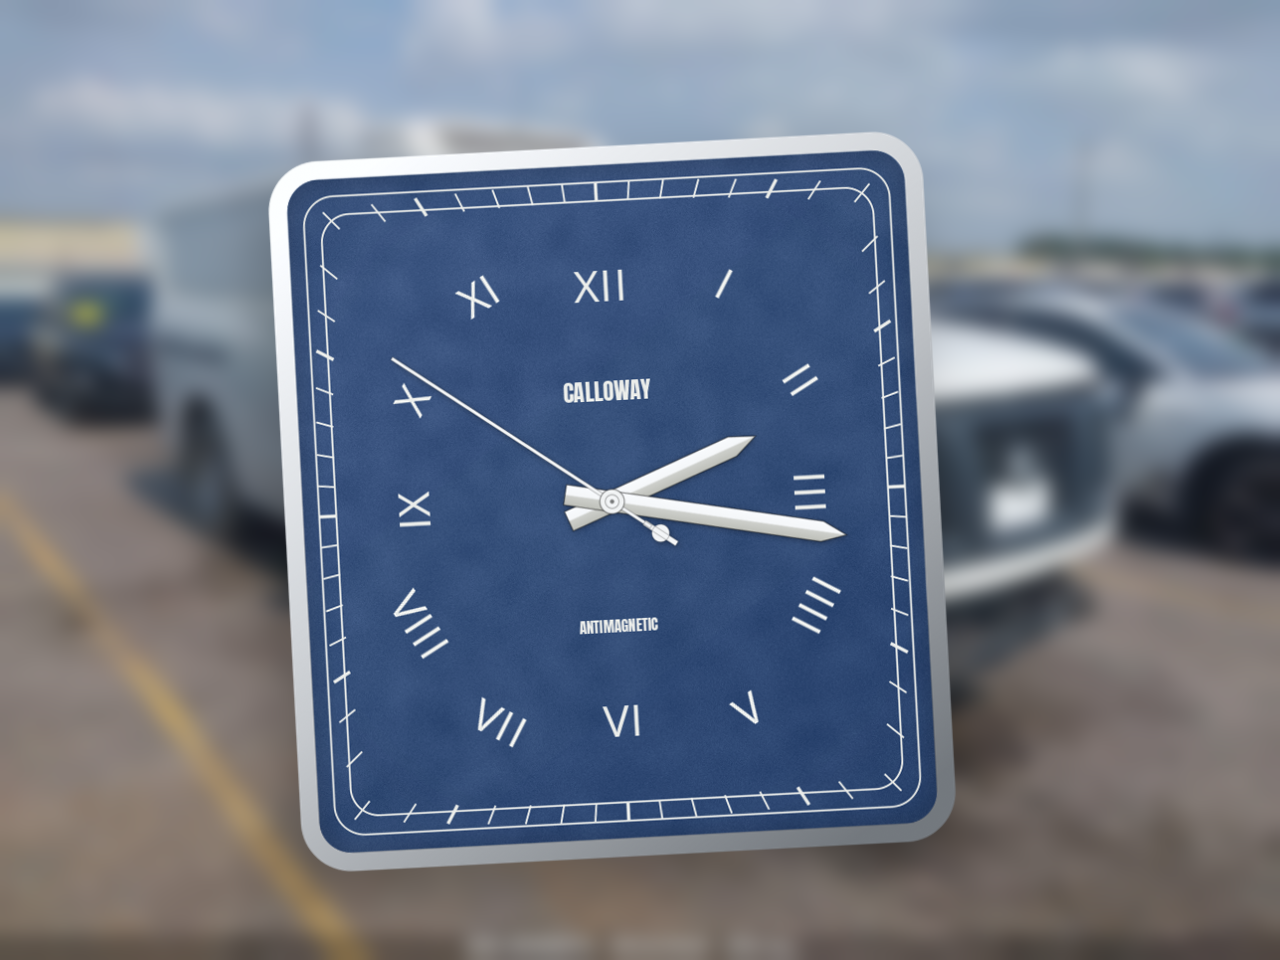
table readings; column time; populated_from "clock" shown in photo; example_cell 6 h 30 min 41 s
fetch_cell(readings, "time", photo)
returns 2 h 16 min 51 s
